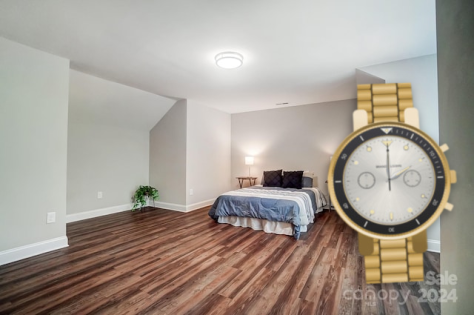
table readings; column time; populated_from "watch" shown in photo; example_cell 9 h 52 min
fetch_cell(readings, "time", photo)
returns 2 h 00 min
